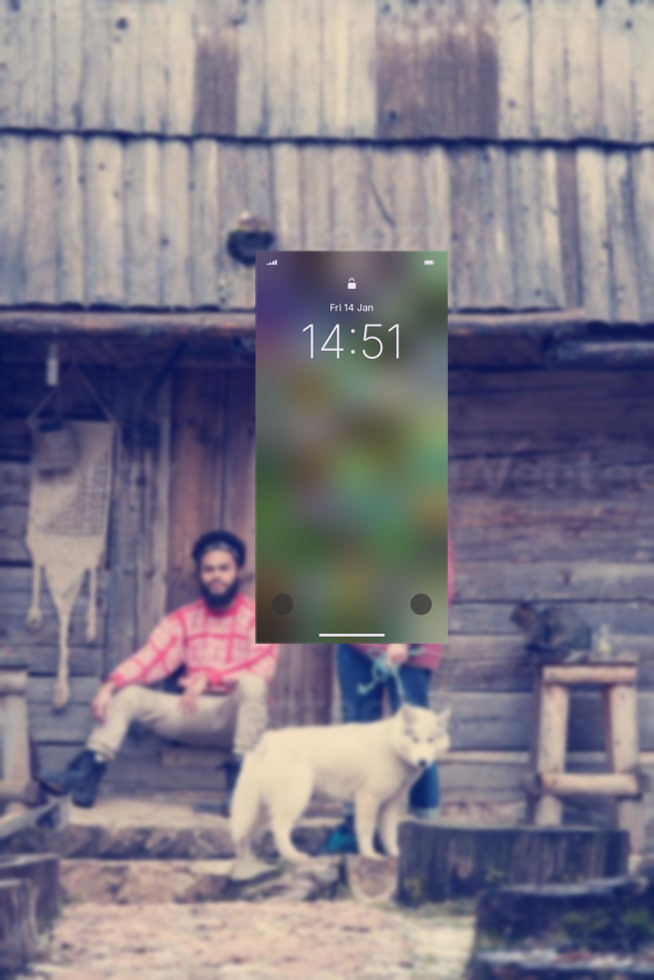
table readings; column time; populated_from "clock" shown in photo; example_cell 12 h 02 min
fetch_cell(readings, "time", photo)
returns 14 h 51 min
